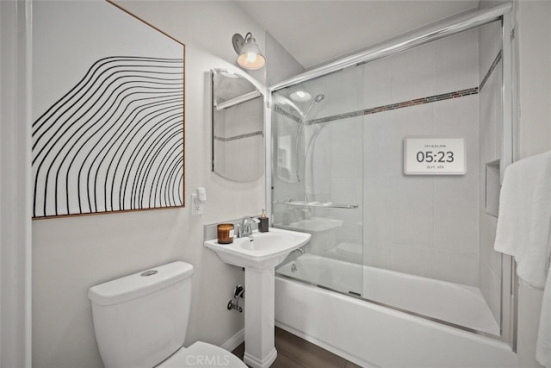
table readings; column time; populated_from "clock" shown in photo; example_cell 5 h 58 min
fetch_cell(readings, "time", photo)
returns 5 h 23 min
